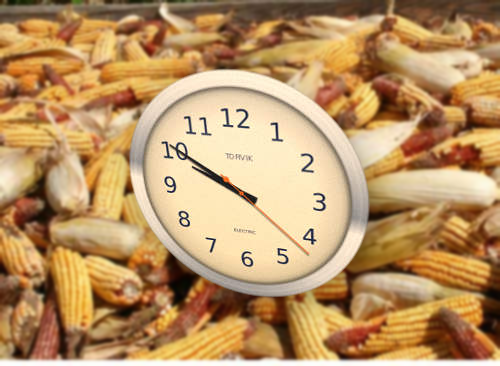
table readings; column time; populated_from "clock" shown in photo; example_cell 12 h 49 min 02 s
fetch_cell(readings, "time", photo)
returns 9 h 50 min 22 s
